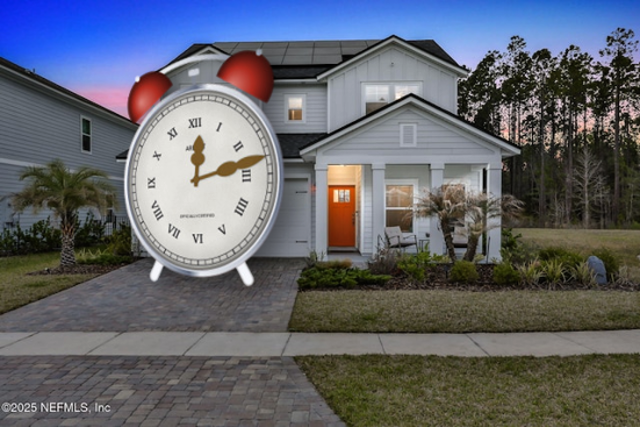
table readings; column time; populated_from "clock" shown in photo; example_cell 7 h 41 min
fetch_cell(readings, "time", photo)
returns 12 h 13 min
